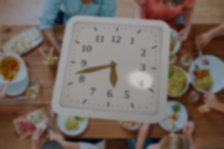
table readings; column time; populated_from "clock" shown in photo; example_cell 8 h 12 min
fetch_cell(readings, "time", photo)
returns 5 h 42 min
